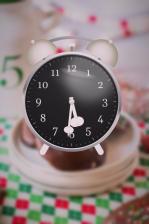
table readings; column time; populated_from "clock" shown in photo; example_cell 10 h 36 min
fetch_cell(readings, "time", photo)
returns 5 h 31 min
